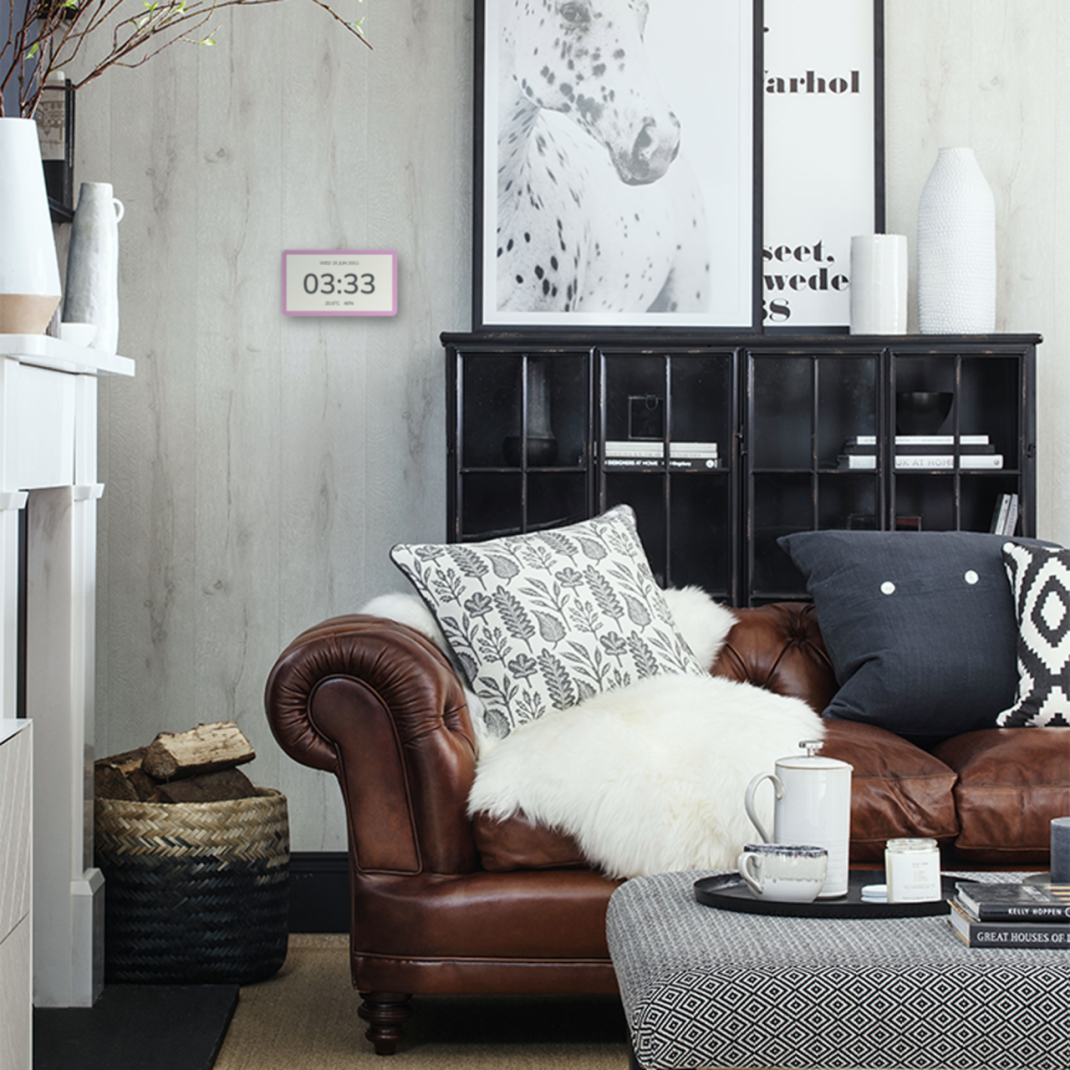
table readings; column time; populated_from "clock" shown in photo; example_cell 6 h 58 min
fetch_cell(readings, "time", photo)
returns 3 h 33 min
